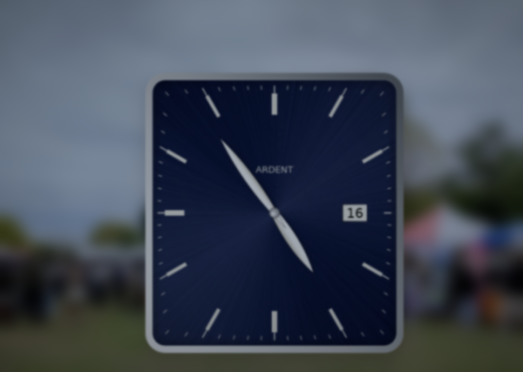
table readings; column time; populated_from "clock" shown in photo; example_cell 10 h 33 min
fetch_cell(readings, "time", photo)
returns 4 h 54 min
